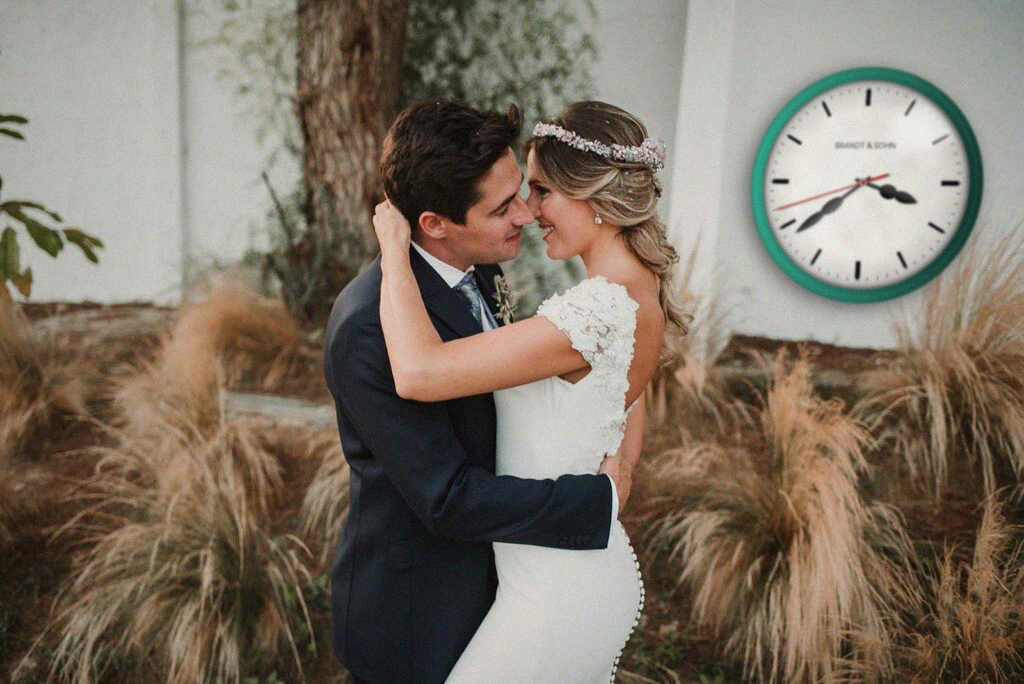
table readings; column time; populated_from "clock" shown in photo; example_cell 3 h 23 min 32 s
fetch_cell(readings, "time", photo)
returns 3 h 38 min 42 s
